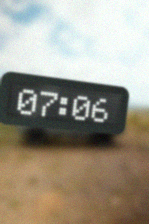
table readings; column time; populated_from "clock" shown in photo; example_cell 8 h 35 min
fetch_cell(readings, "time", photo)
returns 7 h 06 min
